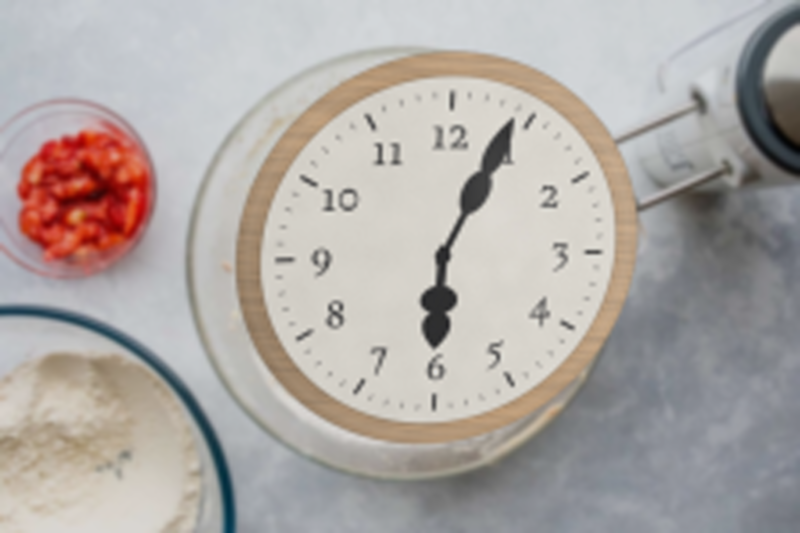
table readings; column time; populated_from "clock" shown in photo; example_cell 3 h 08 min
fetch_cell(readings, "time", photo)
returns 6 h 04 min
